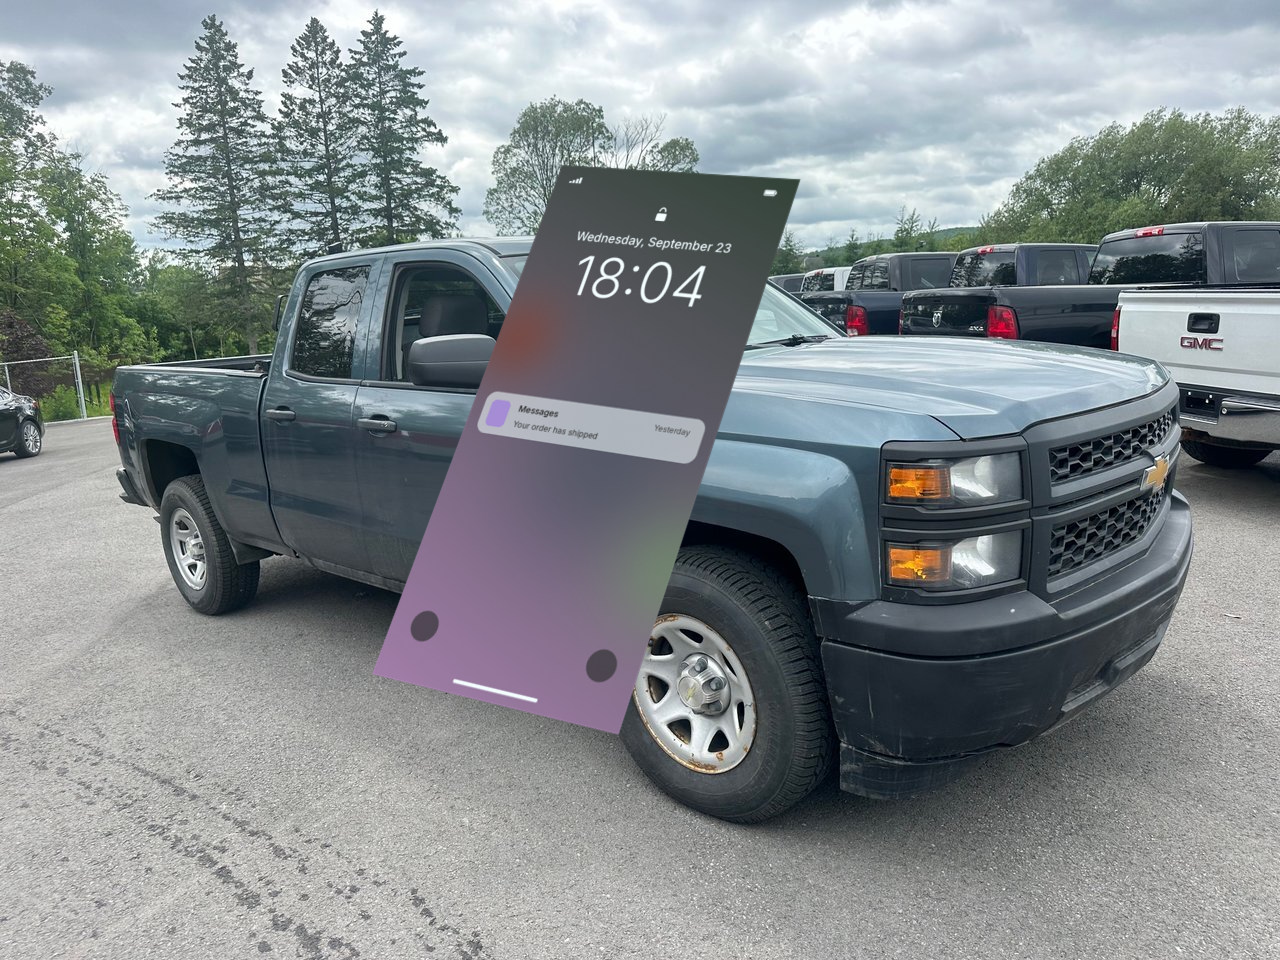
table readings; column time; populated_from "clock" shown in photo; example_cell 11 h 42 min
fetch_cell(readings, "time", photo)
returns 18 h 04 min
